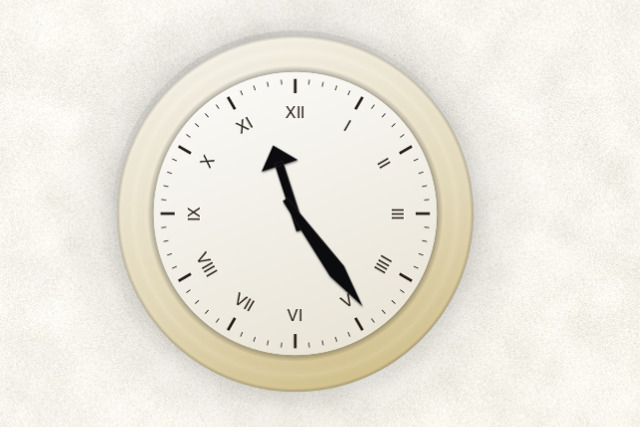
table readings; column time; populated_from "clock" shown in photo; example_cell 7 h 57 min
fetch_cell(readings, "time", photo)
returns 11 h 24 min
